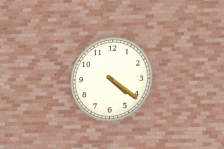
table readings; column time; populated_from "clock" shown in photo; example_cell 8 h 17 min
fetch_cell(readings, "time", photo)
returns 4 h 21 min
